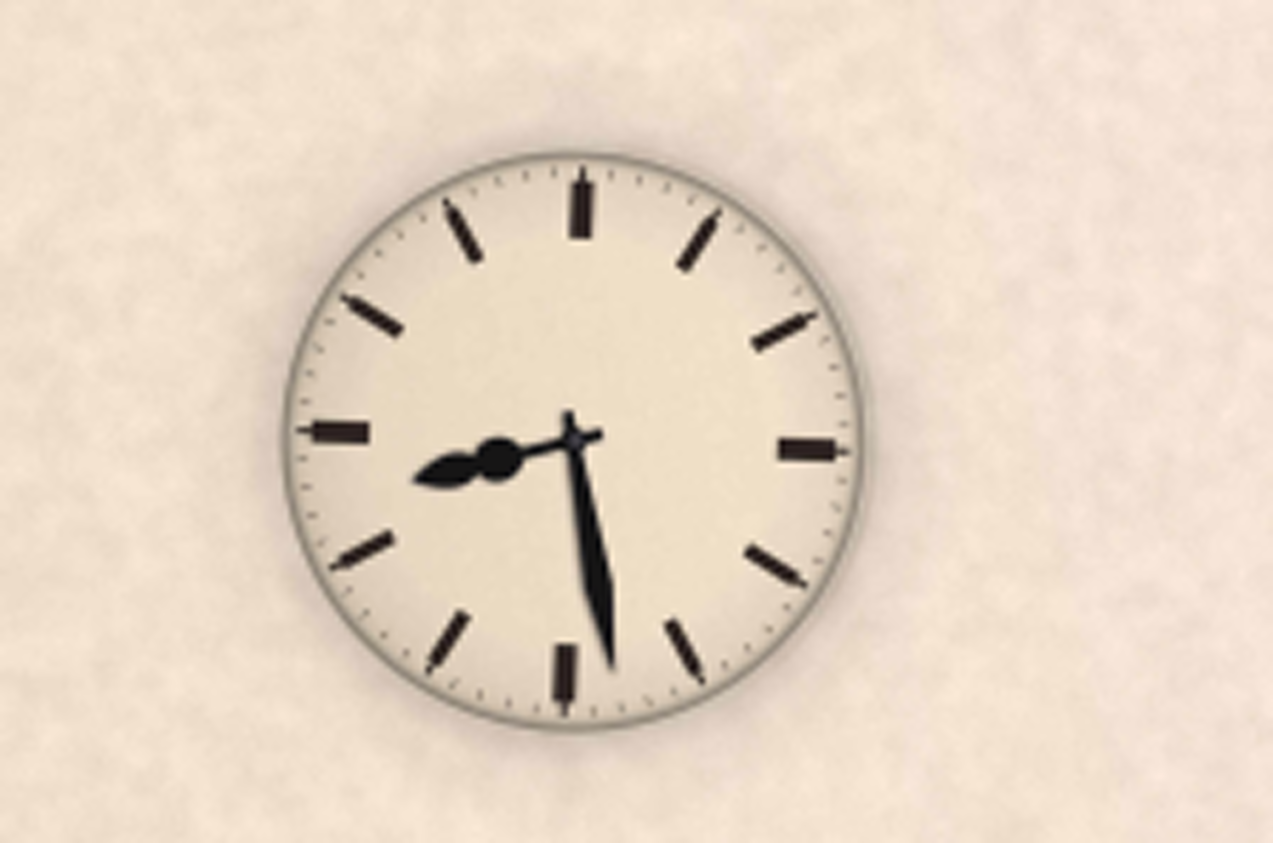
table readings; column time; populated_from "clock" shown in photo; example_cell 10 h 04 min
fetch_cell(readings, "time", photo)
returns 8 h 28 min
